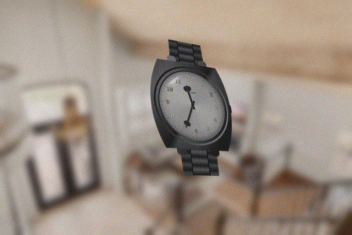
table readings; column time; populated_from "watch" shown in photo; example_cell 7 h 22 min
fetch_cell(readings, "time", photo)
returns 11 h 34 min
